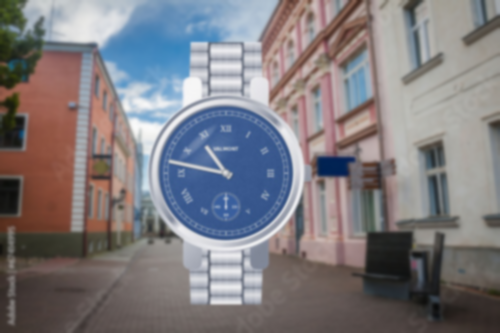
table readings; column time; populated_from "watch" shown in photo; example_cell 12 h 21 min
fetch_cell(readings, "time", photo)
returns 10 h 47 min
